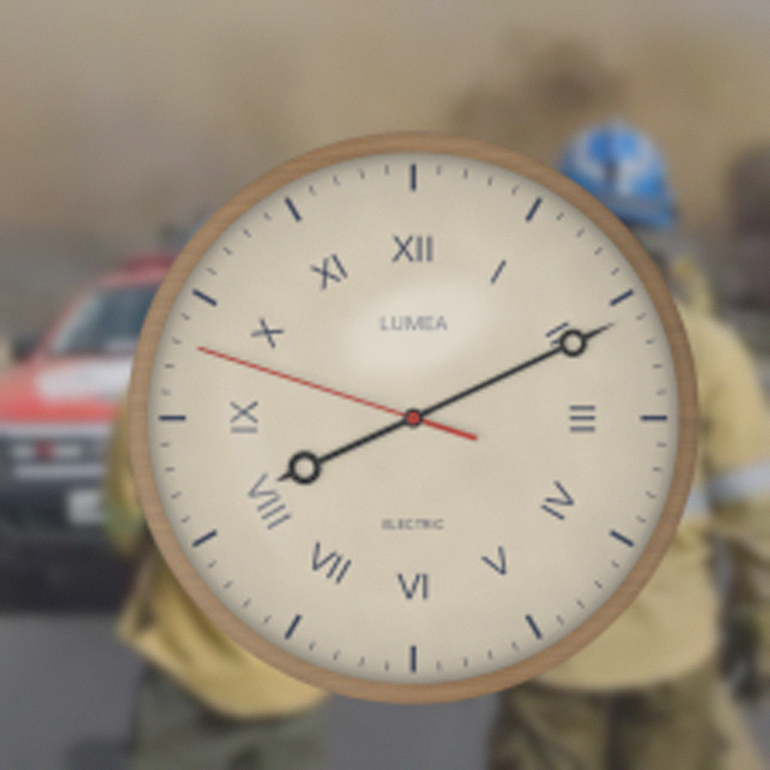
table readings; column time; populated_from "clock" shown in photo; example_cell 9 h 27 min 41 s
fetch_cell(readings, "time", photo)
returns 8 h 10 min 48 s
